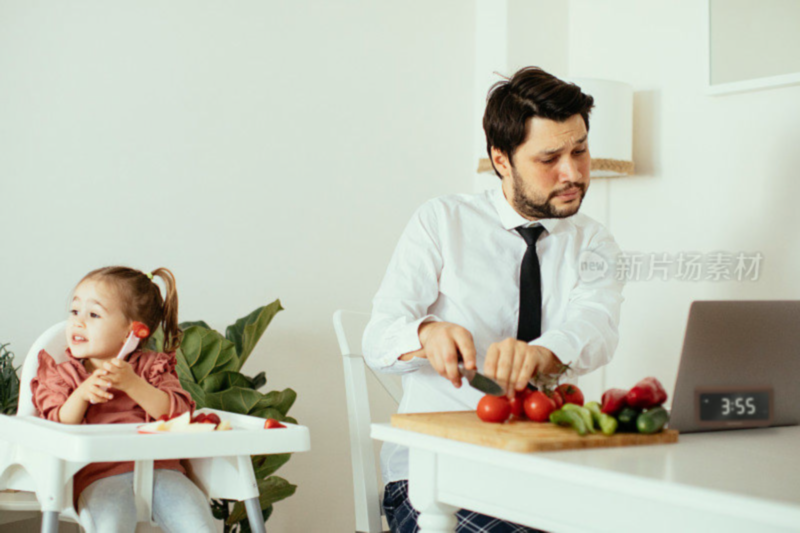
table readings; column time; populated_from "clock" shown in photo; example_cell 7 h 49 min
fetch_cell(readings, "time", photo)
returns 3 h 55 min
